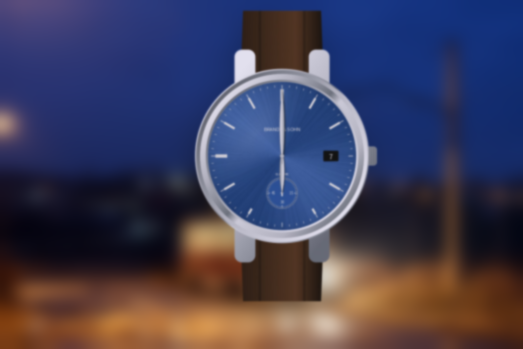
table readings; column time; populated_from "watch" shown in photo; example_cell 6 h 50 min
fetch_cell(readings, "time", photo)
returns 6 h 00 min
